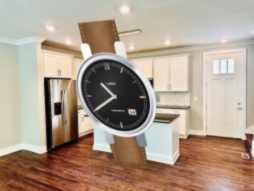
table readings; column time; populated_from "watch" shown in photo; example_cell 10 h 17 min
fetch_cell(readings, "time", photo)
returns 10 h 40 min
